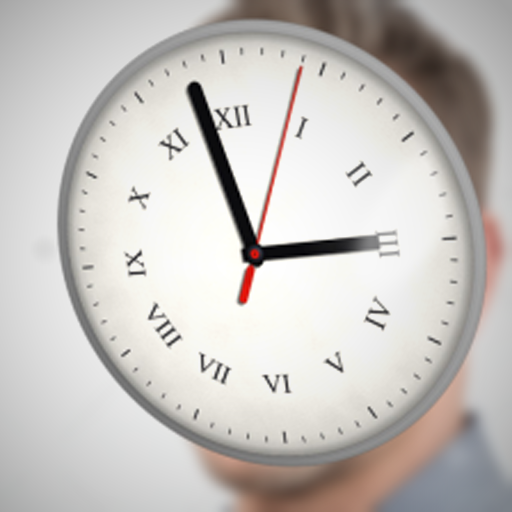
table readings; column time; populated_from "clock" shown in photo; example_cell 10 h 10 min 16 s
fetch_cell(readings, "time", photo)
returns 2 h 58 min 04 s
